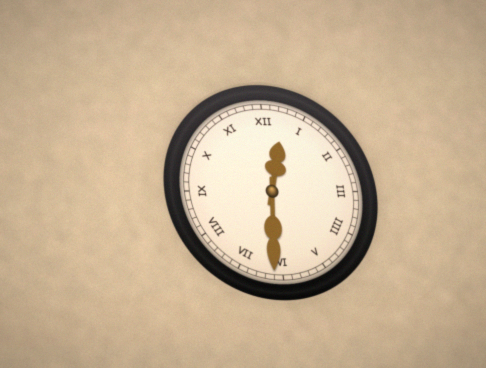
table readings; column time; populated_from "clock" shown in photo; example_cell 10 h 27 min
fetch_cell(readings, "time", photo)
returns 12 h 31 min
